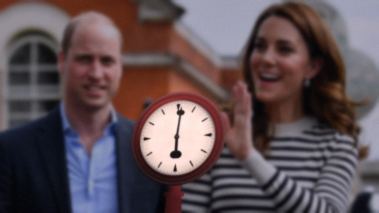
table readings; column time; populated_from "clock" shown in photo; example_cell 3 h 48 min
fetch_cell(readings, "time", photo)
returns 6 h 01 min
